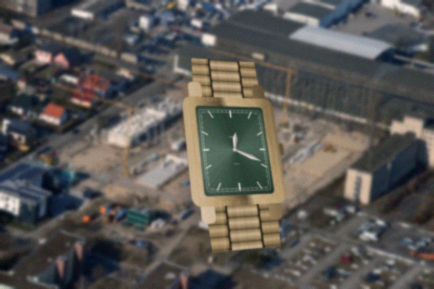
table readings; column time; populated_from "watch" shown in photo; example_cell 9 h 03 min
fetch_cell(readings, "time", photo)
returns 12 h 19 min
